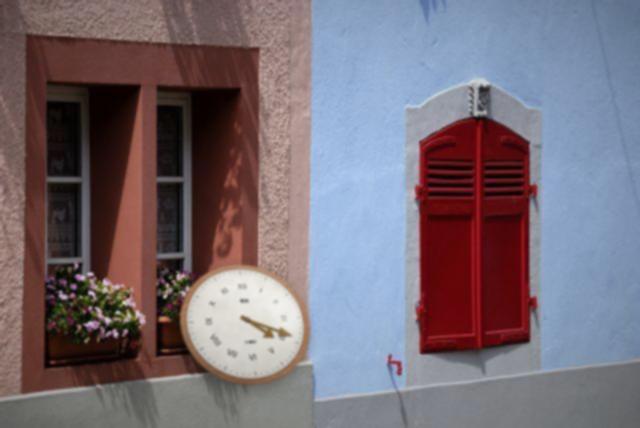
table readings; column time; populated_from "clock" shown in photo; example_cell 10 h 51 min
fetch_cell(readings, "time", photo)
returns 4 h 19 min
